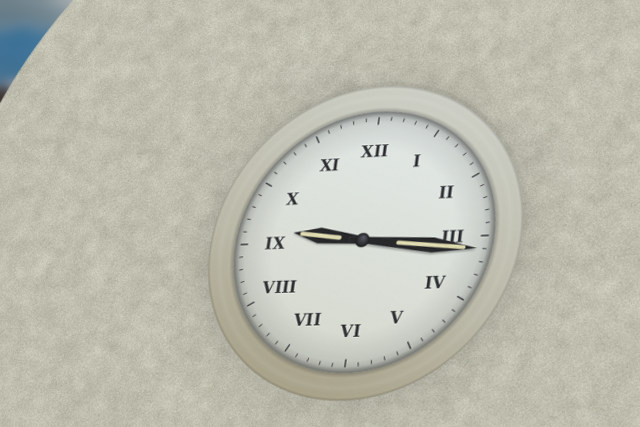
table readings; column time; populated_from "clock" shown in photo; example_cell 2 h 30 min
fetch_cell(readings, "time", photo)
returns 9 h 16 min
